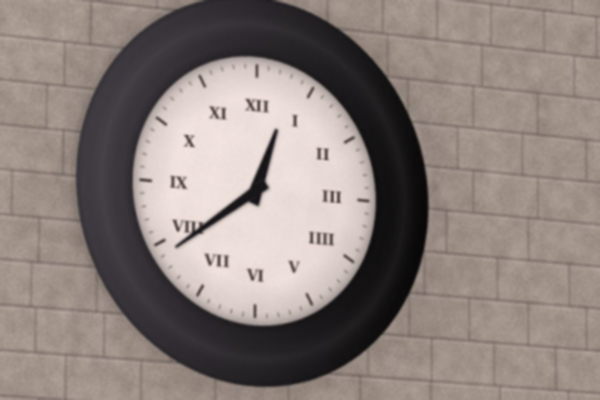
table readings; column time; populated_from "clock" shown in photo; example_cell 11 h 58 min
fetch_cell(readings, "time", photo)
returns 12 h 39 min
